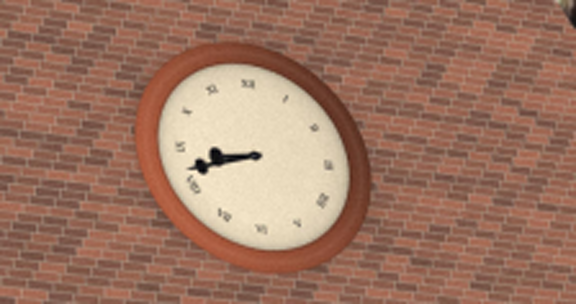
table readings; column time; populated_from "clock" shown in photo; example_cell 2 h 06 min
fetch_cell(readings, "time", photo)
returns 8 h 42 min
